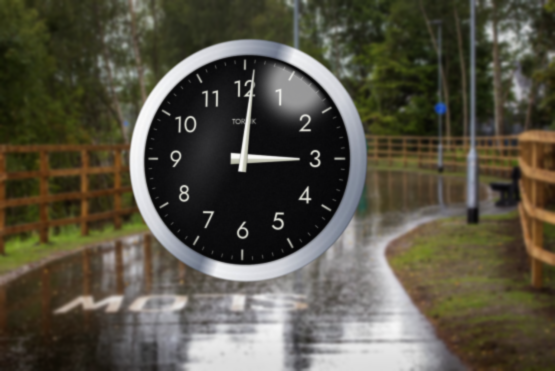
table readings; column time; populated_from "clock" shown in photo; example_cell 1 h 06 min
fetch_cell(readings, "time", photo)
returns 3 h 01 min
